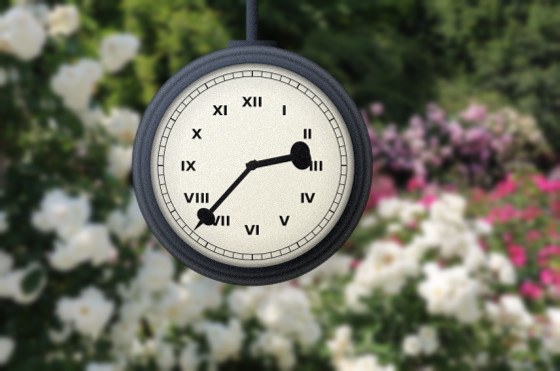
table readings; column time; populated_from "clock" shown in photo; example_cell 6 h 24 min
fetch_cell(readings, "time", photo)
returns 2 h 37 min
